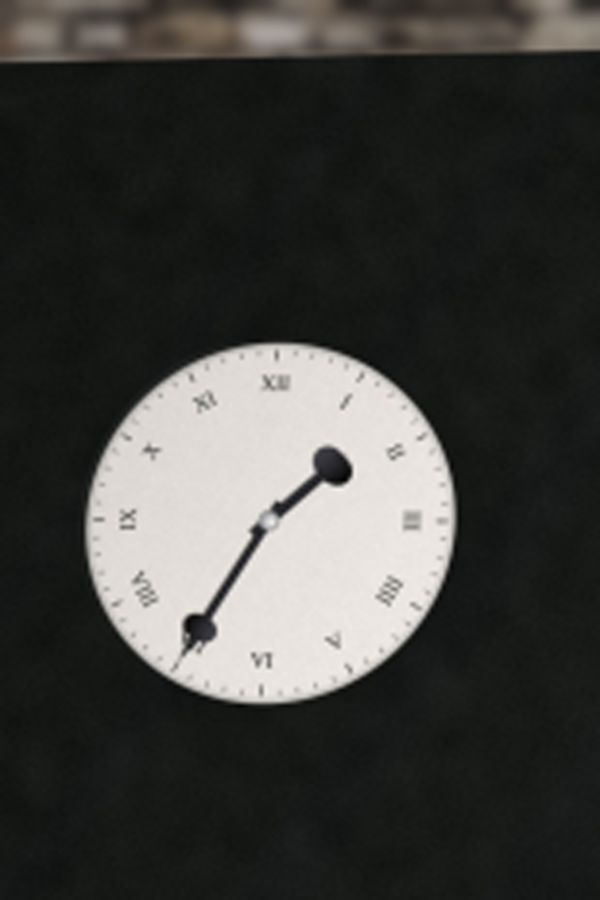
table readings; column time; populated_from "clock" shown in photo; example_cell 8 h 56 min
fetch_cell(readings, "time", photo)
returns 1 h 35 min
